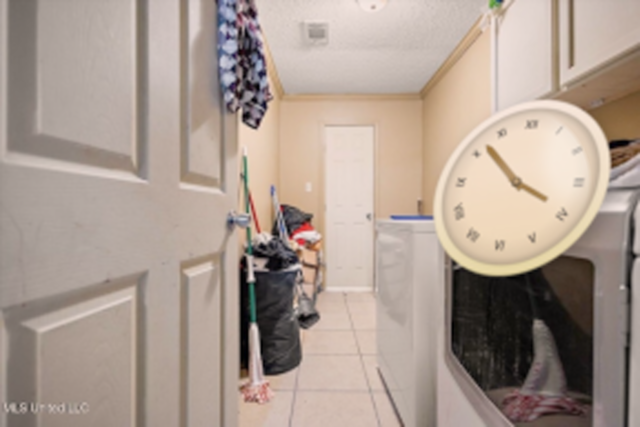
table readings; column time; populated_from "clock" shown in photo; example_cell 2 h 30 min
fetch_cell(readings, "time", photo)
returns 3 h 52 min
